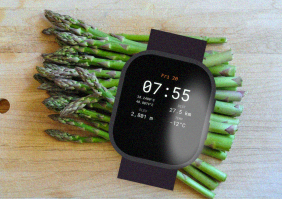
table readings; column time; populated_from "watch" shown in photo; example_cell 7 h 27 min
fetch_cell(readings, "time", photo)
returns 7 h 55 min
